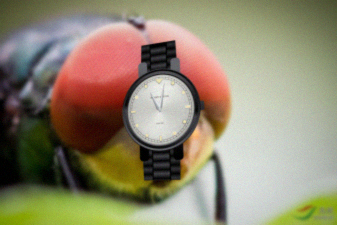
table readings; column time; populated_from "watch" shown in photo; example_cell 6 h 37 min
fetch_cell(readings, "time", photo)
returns 11 h 02 min
